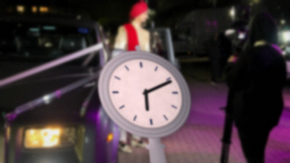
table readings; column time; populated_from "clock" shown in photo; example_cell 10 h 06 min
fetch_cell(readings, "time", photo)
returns 6 h 11 min
